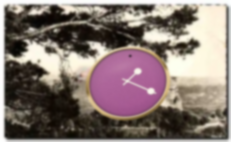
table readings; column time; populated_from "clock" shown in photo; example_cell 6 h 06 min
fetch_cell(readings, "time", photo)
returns 1 h 19 min
